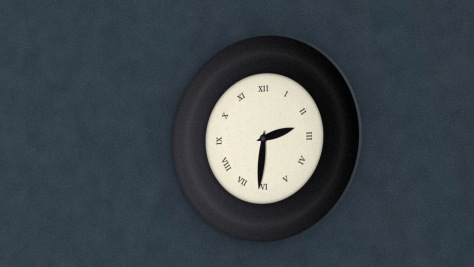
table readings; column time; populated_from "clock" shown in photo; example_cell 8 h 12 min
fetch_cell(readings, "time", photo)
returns 2 h 31 min
